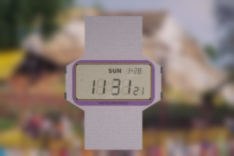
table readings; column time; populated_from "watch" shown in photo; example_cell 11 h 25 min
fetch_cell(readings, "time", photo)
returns 11 h 31 min
